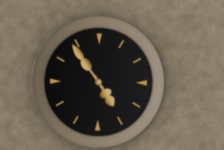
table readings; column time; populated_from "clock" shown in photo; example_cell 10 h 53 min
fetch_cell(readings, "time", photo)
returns 4 h 54 min
